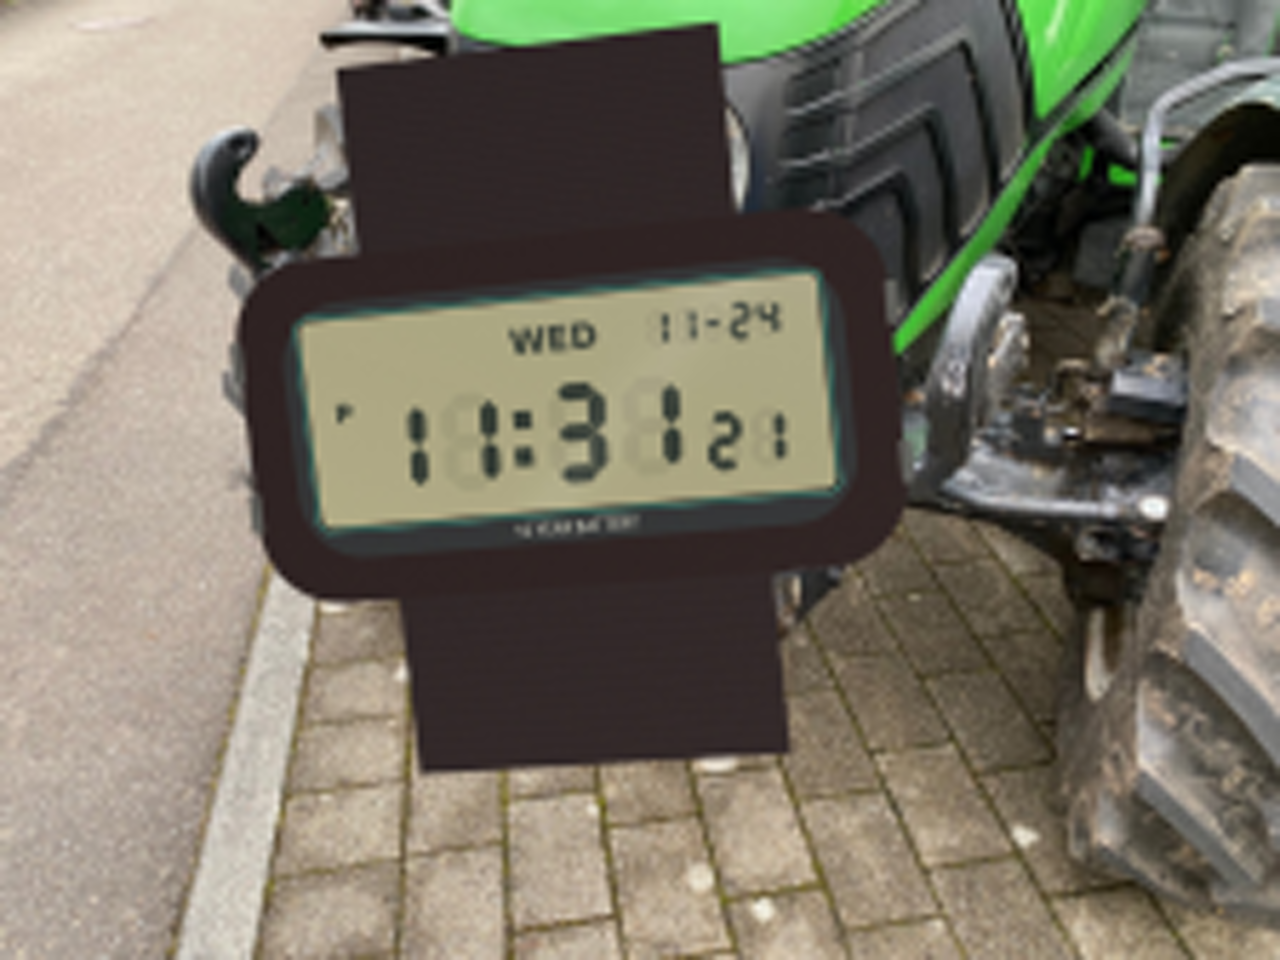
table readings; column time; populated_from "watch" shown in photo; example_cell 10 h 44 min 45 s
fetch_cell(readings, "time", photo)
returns 11 h 31 min 21 s
